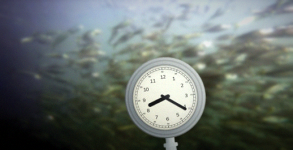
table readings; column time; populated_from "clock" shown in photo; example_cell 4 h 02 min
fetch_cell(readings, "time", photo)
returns 8 h 21 min
